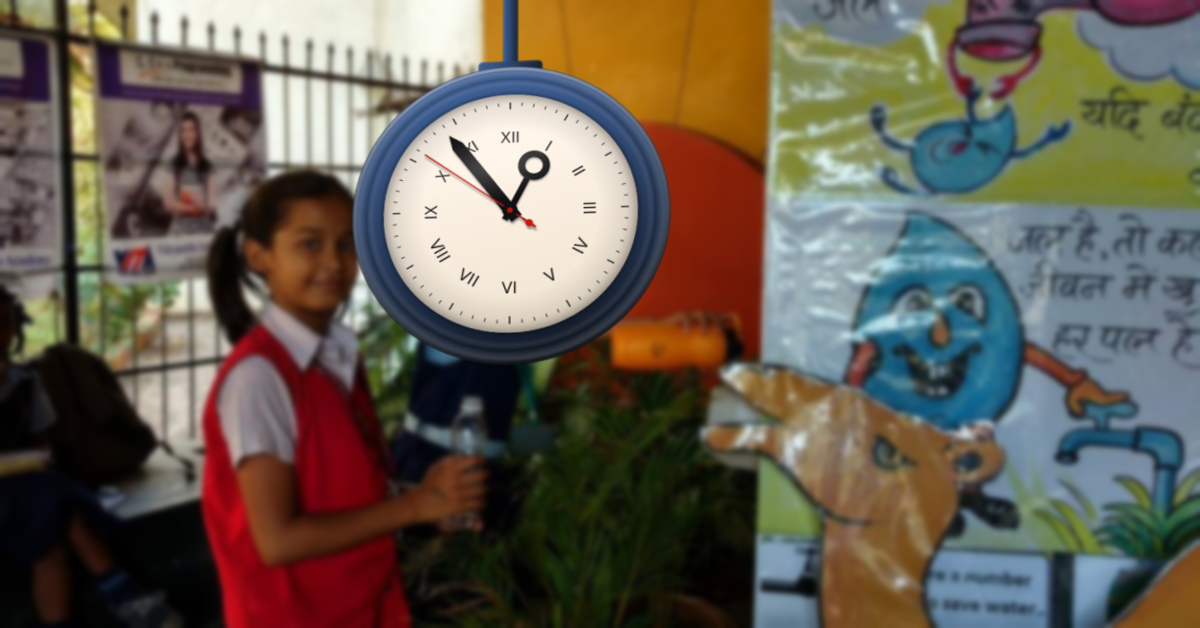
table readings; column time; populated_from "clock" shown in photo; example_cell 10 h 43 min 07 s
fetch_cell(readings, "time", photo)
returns 12 h 53 min 51 s
